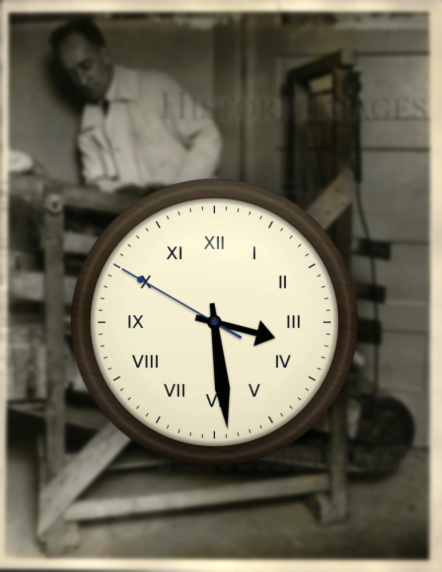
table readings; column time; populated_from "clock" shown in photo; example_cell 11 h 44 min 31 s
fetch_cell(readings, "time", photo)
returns 3 h 28 min 50 s
